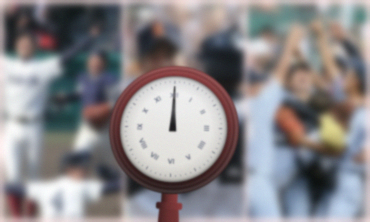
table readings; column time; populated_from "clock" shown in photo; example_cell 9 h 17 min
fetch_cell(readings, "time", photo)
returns 12 h 00 min
